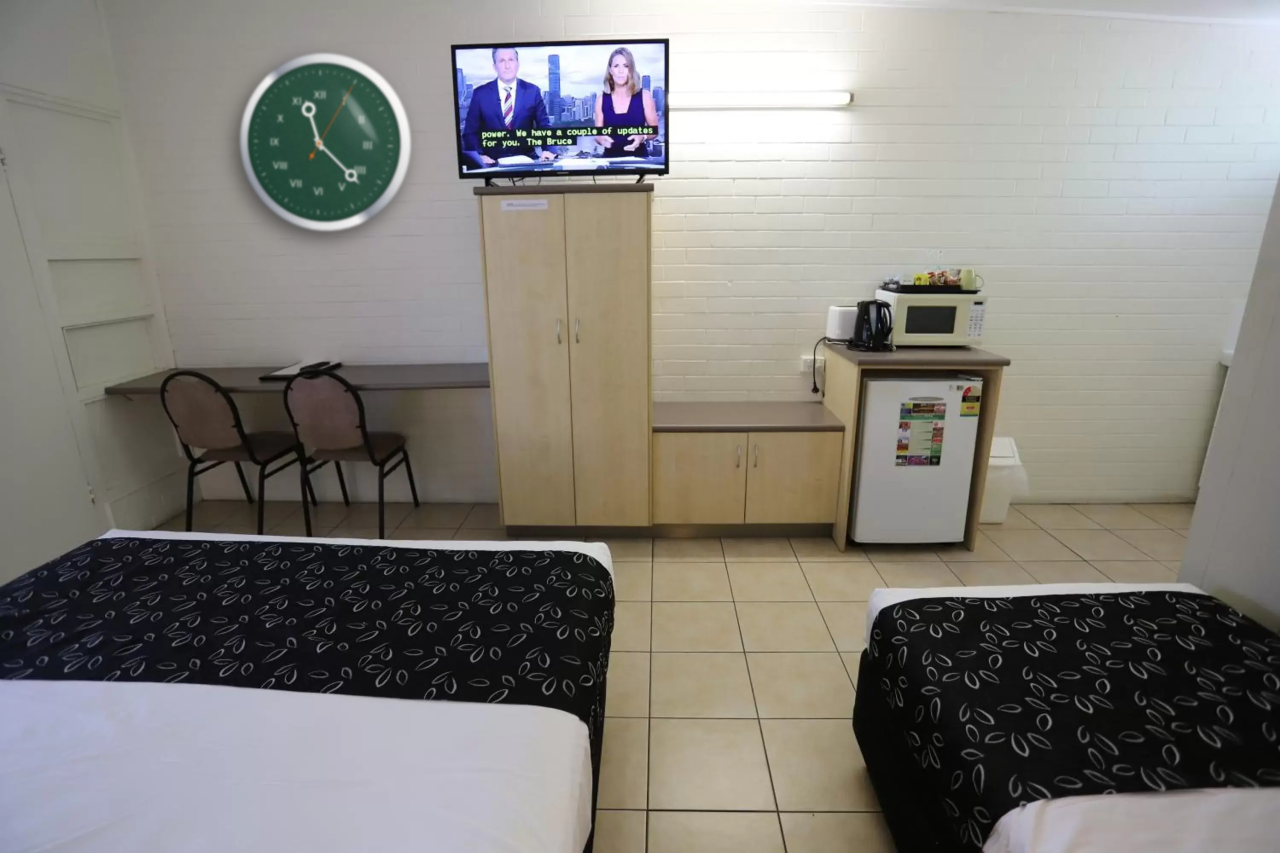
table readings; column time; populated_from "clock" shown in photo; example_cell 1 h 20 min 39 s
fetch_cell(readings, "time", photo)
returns 11 h 22 min 05 s
